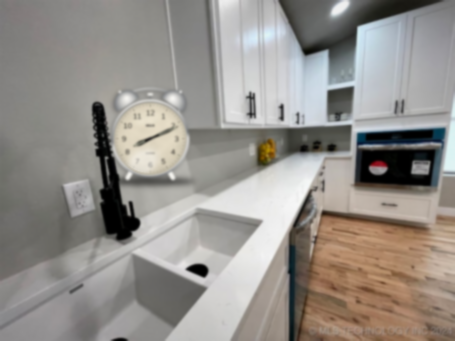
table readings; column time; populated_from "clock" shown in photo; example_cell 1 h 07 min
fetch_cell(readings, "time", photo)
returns 8 h 11 min
